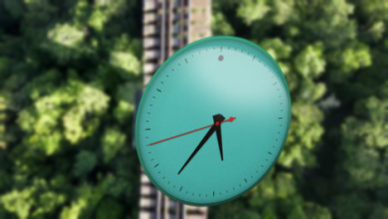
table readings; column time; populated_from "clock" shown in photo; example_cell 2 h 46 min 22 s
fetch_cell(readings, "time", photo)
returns 5 h 36 min 43 s
